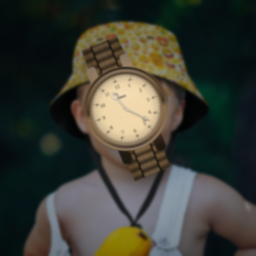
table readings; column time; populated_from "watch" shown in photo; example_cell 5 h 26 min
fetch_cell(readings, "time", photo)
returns 11 h 23 min
